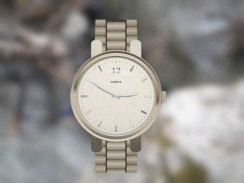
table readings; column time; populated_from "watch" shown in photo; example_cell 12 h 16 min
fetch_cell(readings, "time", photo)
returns 2 h 50 min
